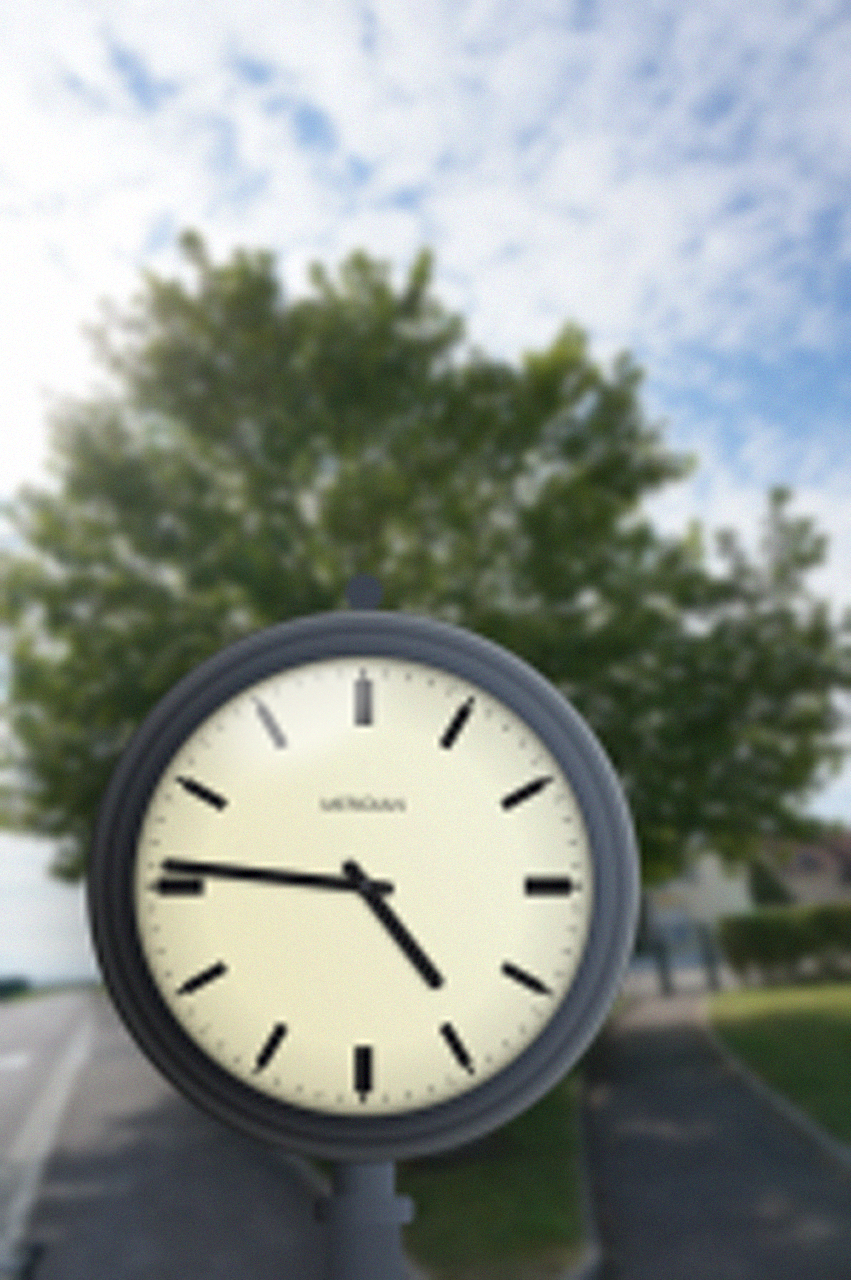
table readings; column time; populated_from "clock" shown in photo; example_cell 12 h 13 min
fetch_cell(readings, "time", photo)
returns 4 h 46 min
